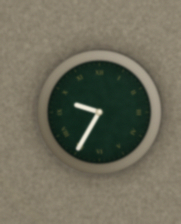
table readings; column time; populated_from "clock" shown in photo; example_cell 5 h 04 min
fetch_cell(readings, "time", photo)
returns 9 h 35 min
